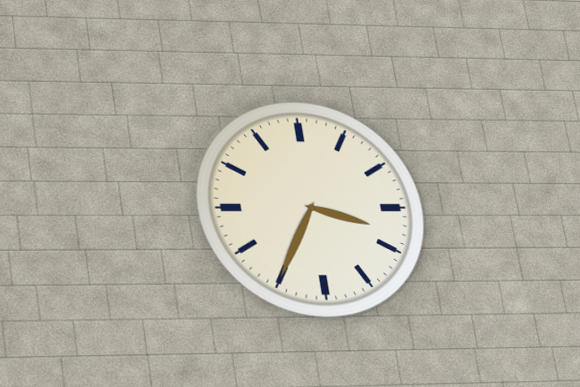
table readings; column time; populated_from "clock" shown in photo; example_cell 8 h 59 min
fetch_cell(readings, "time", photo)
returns 3 h 35 min
